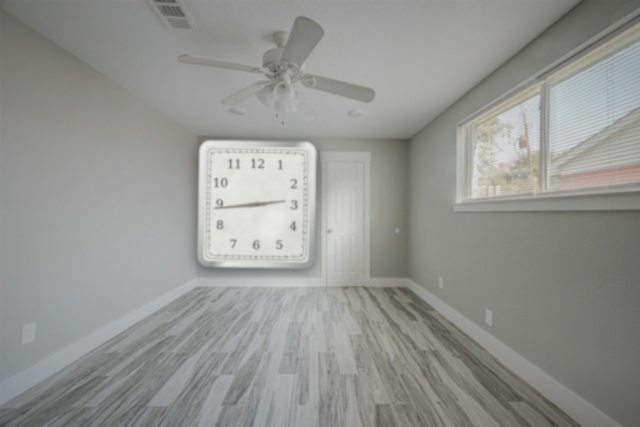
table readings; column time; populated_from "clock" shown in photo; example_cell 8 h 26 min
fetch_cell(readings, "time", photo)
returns 2 h 44 min
